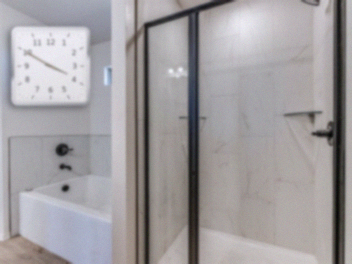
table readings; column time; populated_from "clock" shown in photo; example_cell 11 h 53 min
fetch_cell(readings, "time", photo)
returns 3 h 50 min
